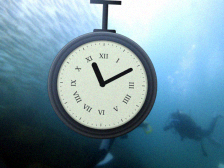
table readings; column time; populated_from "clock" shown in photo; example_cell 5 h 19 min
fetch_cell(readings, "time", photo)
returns 11 h 10 min
